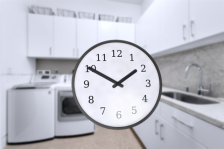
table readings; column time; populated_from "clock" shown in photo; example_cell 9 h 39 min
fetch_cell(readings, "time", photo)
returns 1 h 50 min
